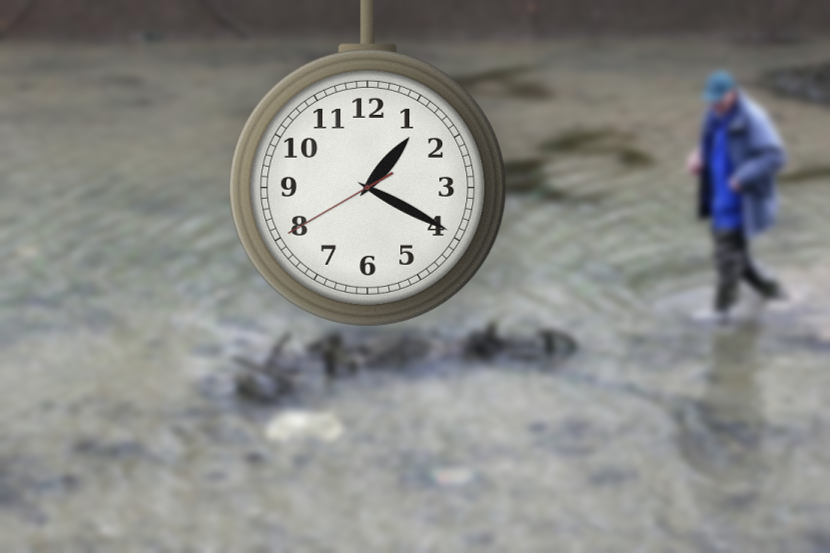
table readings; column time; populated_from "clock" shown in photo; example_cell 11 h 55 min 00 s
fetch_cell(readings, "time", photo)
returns 1 h 19 min 40 s
